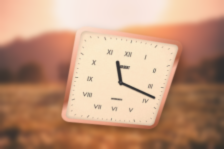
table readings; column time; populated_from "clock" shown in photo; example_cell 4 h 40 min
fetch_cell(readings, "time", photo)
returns 11 h 18 min
